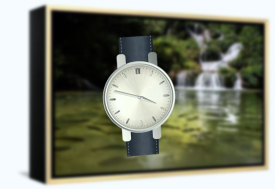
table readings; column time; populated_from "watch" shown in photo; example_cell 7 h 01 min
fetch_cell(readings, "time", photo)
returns 3 h 48 min
